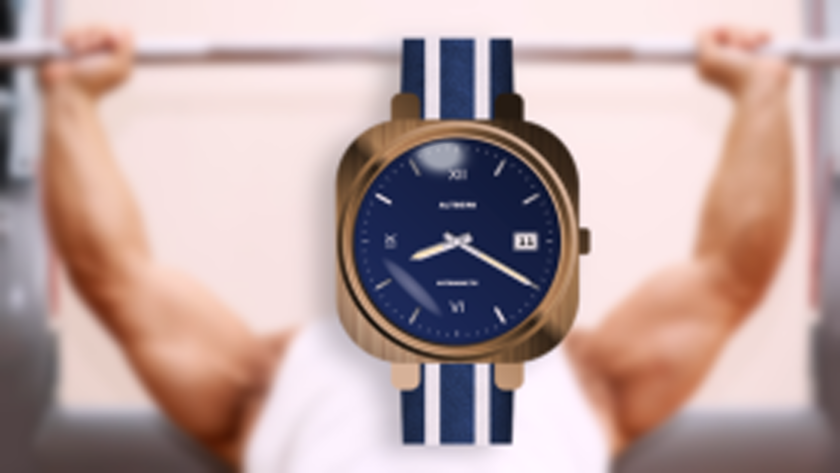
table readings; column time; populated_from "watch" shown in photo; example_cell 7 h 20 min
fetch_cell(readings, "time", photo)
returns 8 h 20 min
